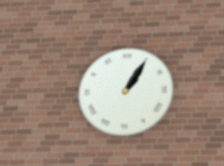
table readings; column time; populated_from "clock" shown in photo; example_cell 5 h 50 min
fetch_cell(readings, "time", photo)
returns 1 h 05 min
